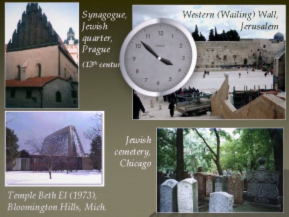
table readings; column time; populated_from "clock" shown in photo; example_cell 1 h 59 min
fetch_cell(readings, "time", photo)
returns 3 h 52 min
